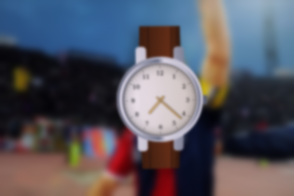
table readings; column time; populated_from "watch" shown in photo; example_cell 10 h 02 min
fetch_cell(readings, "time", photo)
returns 7 h 22 min
